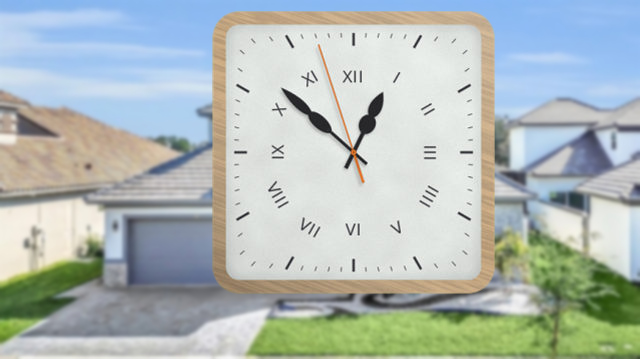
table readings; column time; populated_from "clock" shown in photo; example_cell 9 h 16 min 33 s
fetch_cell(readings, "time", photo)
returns 12 h 51 min 57 s
